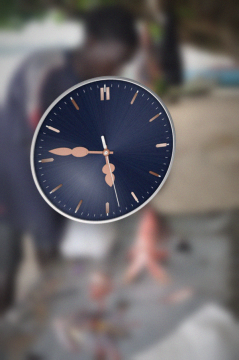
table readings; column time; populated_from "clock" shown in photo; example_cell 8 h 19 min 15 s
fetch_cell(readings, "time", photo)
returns 5 h 46 min 28 s
